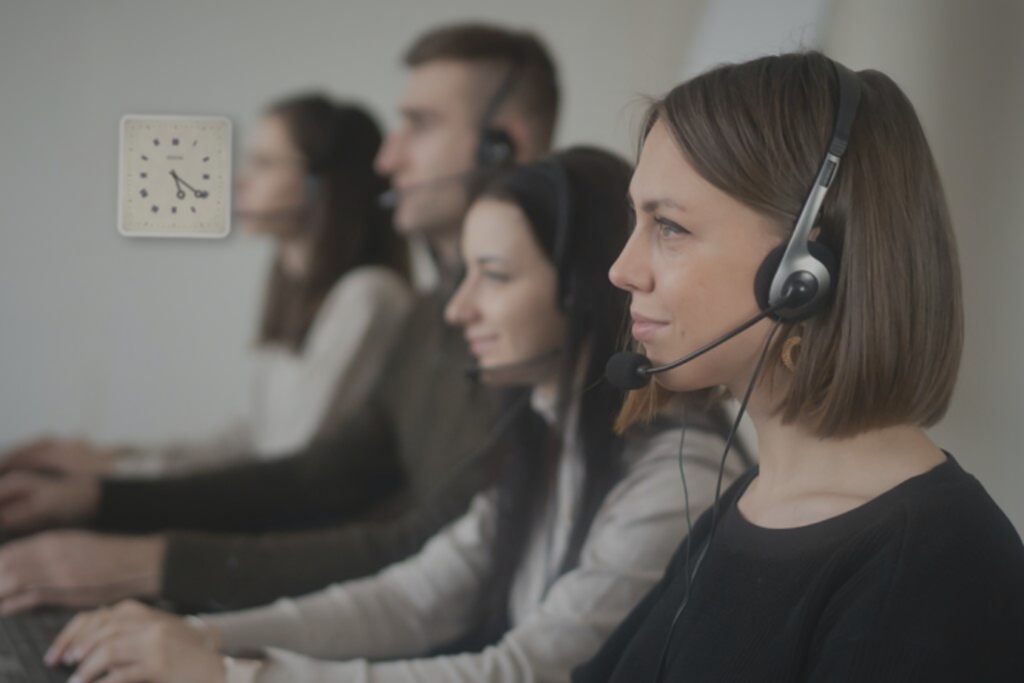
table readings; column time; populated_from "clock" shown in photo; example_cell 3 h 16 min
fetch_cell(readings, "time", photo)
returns 5 h 21 min
